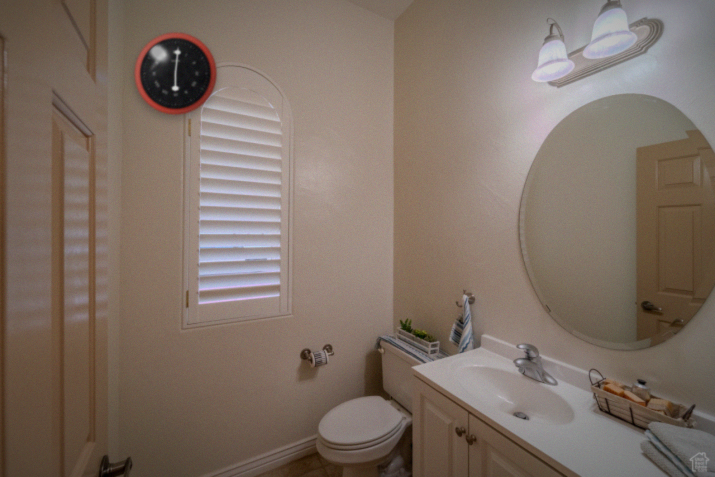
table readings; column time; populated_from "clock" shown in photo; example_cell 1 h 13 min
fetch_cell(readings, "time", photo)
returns 6 h 01 min
